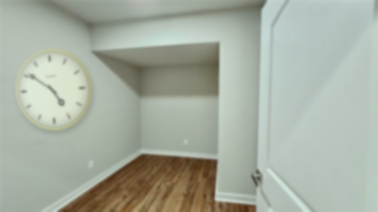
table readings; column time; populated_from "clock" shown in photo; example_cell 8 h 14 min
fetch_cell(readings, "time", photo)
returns 4 h 51 min
